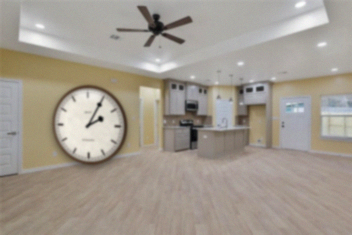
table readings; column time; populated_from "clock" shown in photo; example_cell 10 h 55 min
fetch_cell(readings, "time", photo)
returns 2 h 05 min
